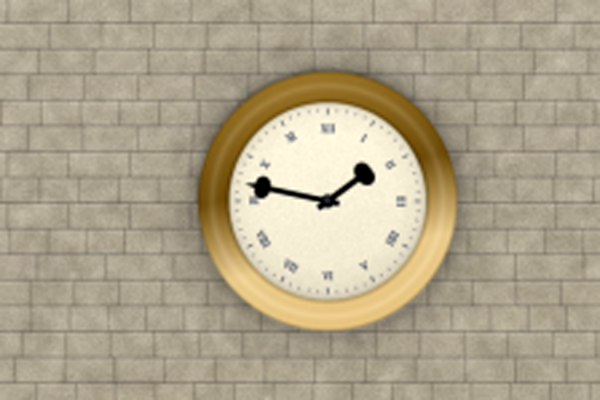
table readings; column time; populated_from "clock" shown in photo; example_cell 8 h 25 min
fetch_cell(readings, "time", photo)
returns 1 h 47 min
